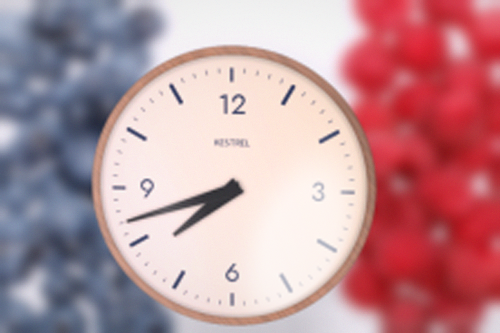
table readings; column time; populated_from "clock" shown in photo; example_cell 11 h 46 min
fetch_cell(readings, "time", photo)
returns 7 h 42 min
